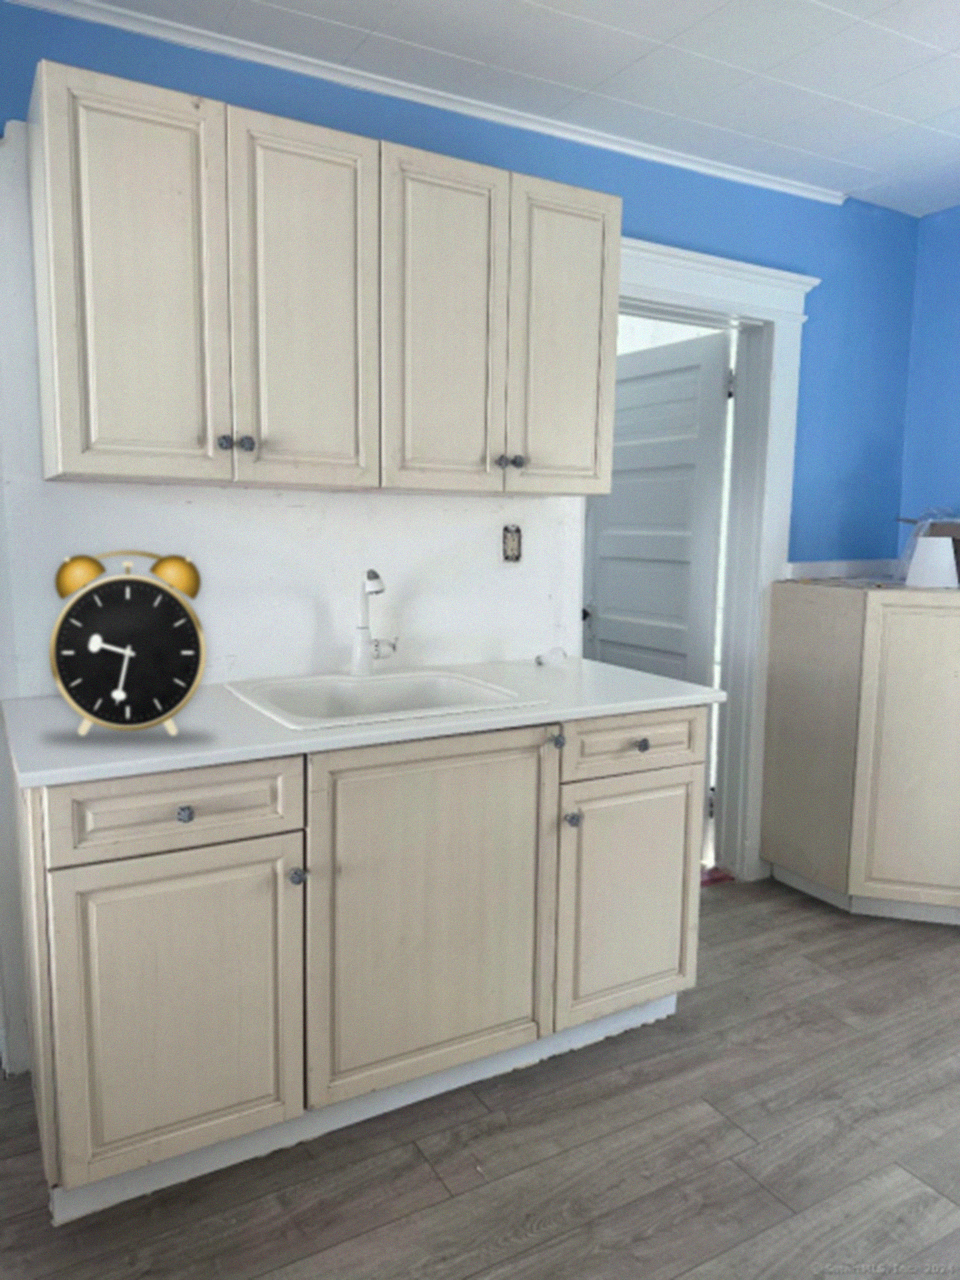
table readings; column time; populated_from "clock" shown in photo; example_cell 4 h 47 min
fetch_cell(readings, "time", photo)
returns 9 h 32 min
